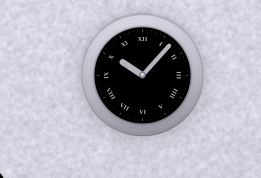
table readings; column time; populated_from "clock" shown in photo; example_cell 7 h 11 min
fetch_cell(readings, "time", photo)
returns 10 h 07 min
